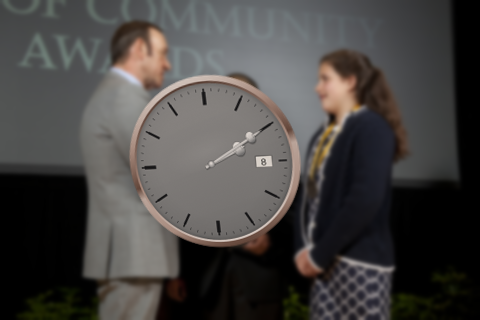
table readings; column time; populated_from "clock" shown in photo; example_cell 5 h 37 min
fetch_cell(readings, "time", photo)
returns 2 h 10 min
